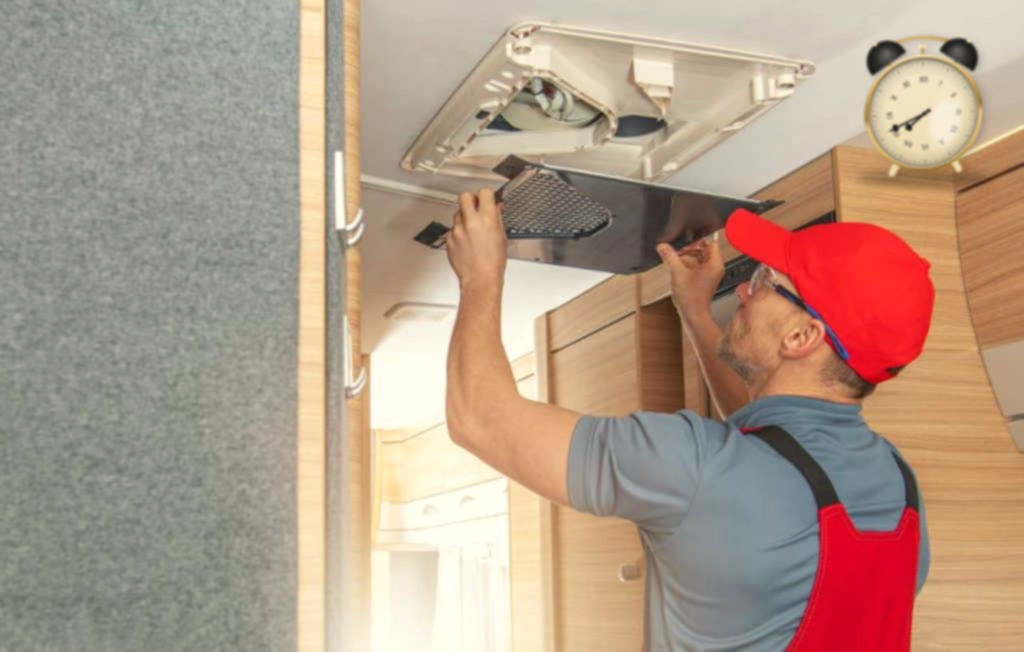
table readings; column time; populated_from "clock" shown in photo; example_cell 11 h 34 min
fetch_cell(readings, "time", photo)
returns 7 h 41 min
